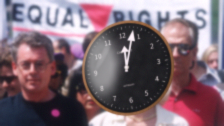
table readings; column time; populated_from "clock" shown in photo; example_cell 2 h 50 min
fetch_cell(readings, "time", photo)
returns 12 h 03 min
